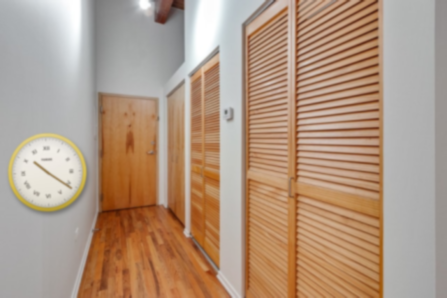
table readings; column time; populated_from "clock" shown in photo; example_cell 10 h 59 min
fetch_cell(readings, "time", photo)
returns 10 h 21 min
